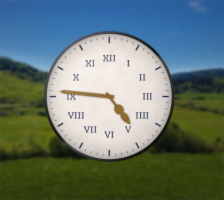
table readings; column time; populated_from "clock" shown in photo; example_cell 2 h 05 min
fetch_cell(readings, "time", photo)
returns 4 h 46 min
